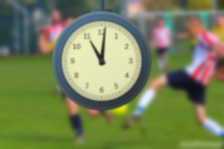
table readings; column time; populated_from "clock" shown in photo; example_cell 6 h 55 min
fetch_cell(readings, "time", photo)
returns 11 h 01 min
